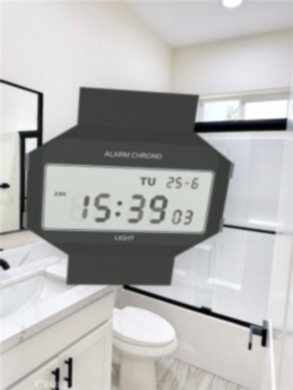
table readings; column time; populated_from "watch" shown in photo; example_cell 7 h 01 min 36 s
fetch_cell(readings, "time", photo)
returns 15 h 39 min 03 s
